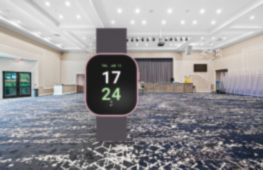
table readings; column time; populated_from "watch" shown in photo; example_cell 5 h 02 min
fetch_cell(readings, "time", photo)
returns 17 h 24 min
